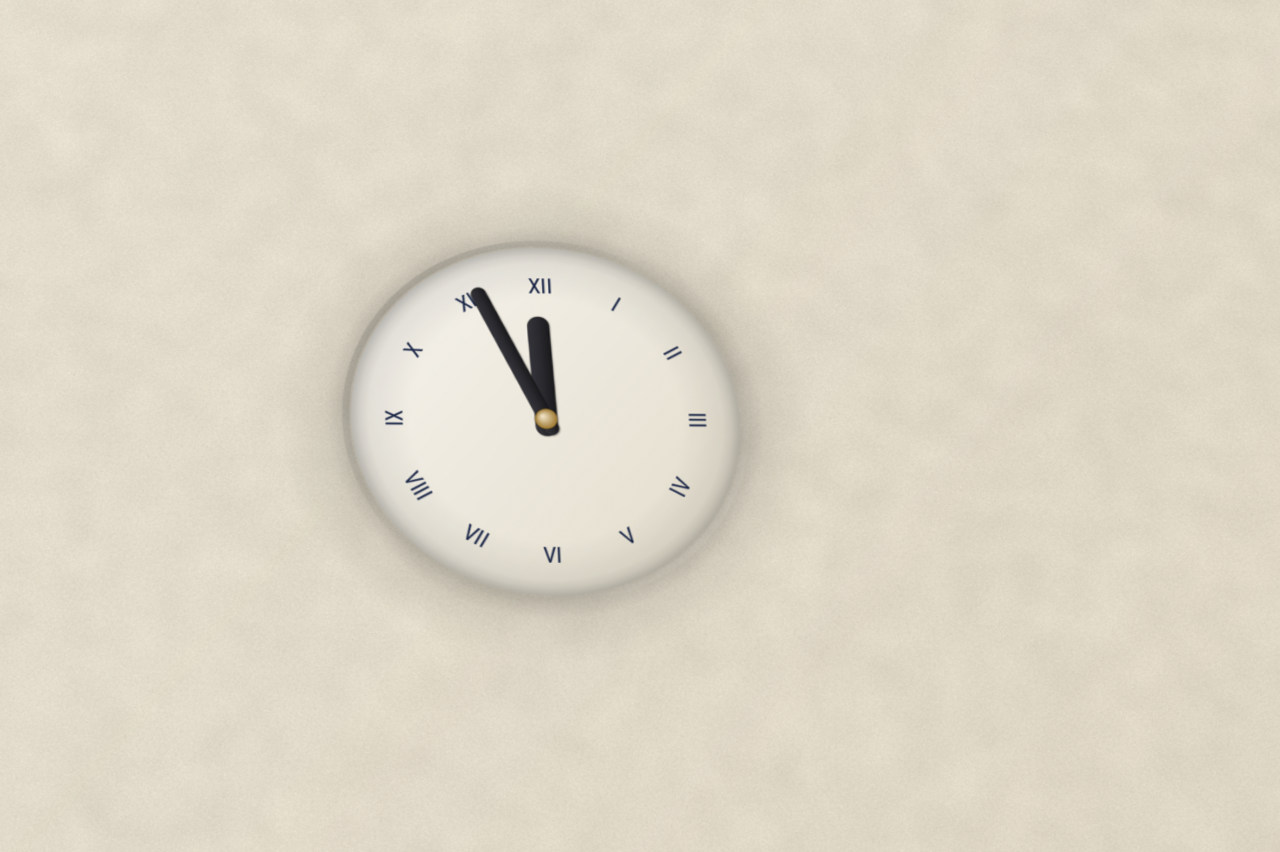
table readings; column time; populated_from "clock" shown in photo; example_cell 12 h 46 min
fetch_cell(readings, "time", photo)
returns 11 h 56 min
